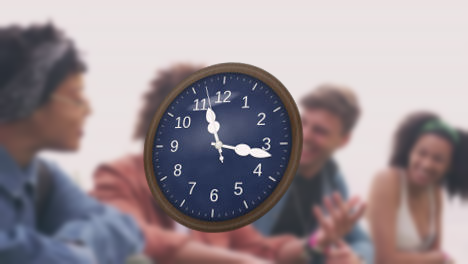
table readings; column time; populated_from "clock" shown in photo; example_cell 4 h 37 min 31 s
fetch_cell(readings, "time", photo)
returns 11 h 16 min 57 s
